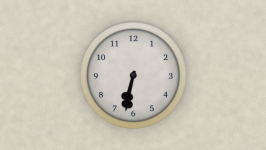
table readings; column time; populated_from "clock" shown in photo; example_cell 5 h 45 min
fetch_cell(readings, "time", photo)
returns 6 h 32 min
